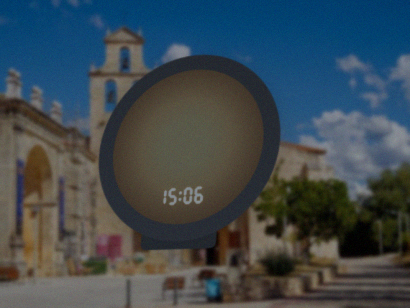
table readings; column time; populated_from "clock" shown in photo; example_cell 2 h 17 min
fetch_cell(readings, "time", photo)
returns 15 h 06 min
